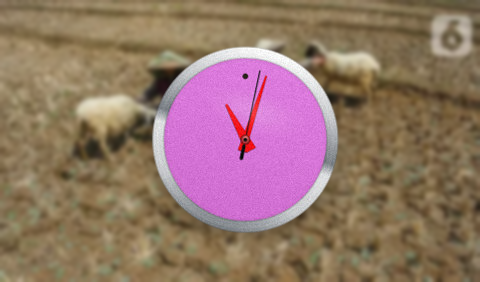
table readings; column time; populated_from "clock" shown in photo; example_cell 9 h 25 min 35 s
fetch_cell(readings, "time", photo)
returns 11 h 03 min 02 s
